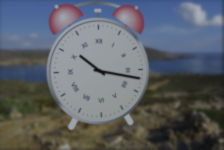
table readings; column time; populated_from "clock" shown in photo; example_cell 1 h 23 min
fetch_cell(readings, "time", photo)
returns 10 h 17 min
